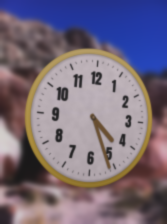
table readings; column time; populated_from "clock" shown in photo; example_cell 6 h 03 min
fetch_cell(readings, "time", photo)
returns 4 h 26 min
